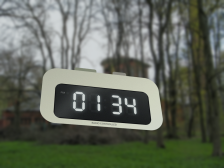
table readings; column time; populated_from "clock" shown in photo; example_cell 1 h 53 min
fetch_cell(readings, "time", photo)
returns 1 h 34 min
